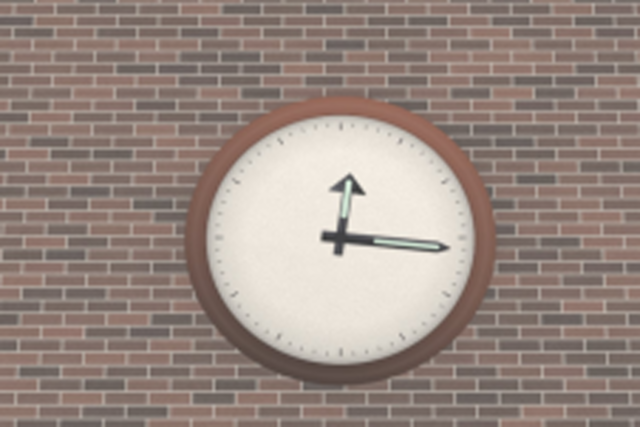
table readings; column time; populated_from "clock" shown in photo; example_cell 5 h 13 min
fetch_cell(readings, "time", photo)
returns 12 h 16 min
